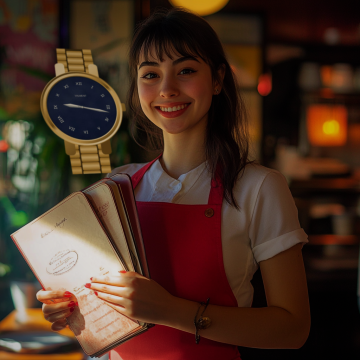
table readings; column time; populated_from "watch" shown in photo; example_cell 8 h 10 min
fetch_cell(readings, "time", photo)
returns 9 h 17 min
